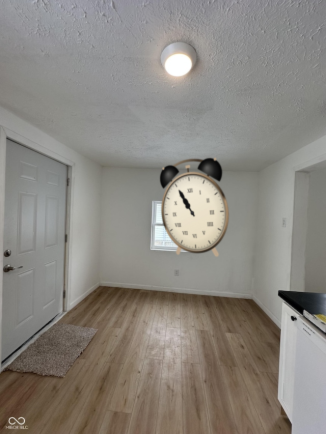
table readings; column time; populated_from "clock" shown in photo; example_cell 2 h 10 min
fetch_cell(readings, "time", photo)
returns 10 h 55 min
